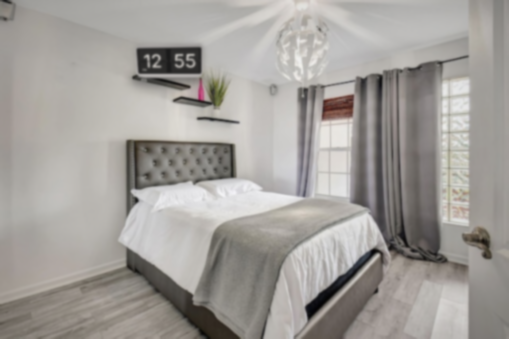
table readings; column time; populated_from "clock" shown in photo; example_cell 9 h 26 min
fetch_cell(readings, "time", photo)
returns 12 h 55 min
